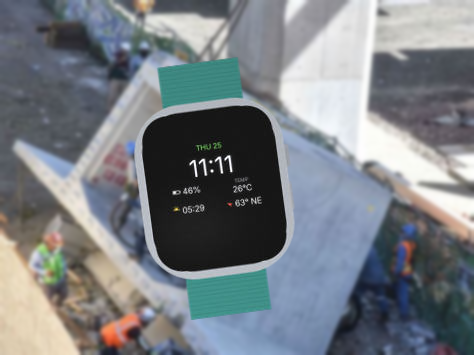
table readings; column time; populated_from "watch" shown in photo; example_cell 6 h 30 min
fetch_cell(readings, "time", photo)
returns 11 h 11 min
